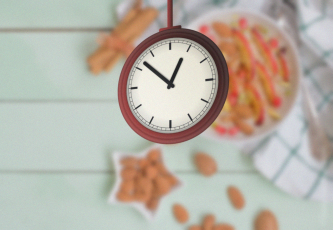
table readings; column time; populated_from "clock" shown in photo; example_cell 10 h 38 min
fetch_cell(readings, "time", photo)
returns 12 h 52 min
